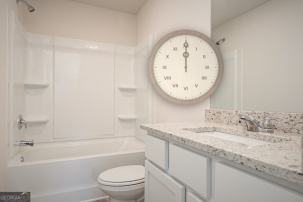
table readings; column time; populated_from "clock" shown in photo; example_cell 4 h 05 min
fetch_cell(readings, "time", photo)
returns 12 h 00 min
